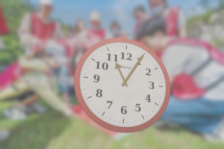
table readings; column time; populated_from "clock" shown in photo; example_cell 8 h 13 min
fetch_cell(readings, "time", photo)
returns 11 h 05 min
